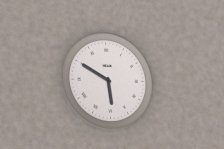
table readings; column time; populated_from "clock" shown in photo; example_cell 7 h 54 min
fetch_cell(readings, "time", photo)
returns 5 h 50 min
